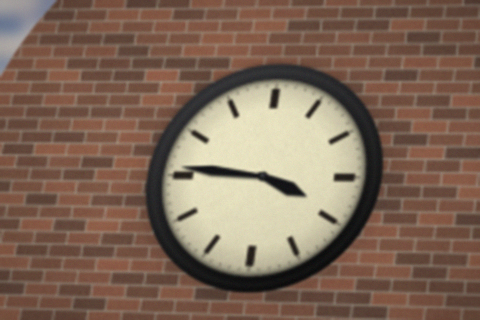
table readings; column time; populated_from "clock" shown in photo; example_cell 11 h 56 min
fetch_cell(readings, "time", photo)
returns 3 h 46 min
